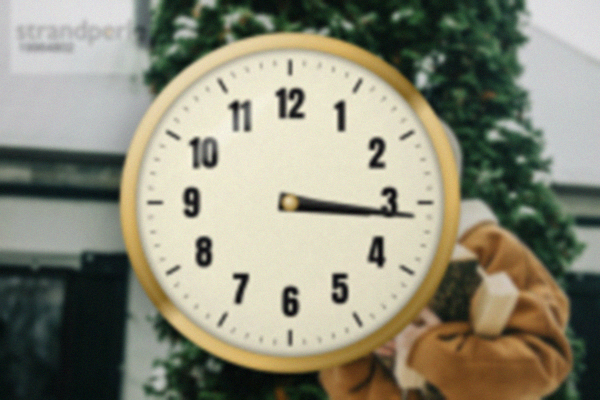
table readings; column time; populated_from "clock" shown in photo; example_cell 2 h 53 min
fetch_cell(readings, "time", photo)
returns 3 h 16 min
